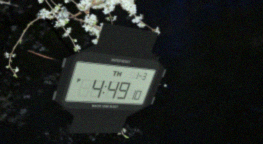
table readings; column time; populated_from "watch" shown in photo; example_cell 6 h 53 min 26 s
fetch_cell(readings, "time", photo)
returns 4 h 49 min 10 s
